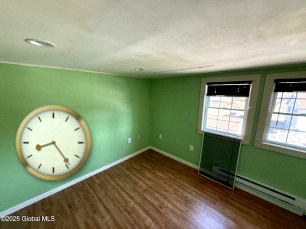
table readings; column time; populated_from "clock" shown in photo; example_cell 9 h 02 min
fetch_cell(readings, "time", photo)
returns 8 h 24 min
